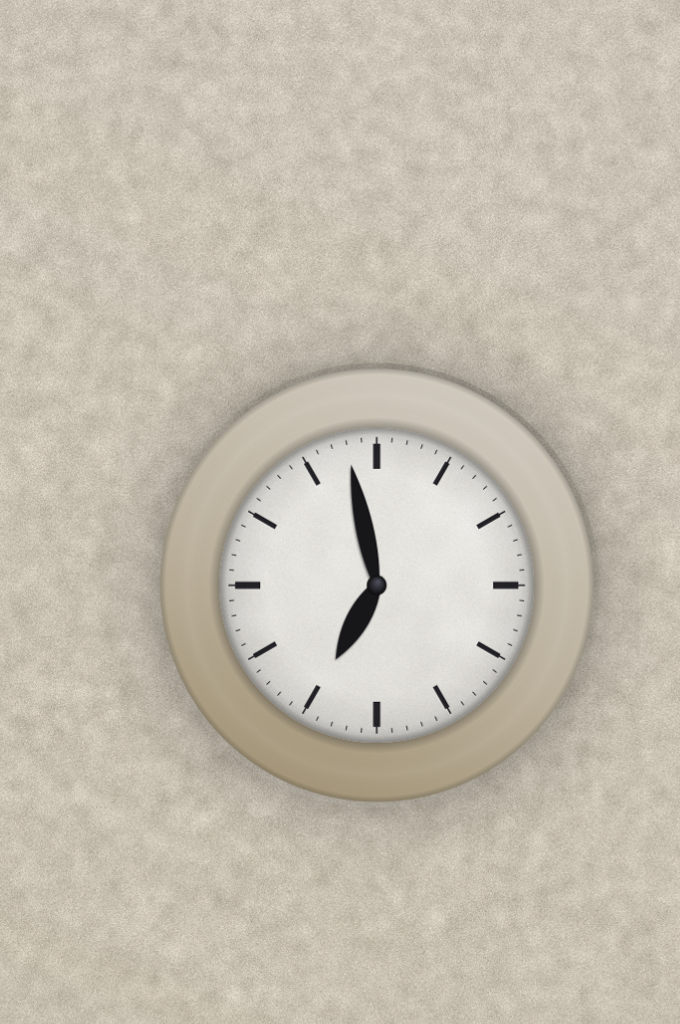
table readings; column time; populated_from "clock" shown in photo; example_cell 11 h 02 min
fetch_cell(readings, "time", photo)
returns 6 h 58 min
